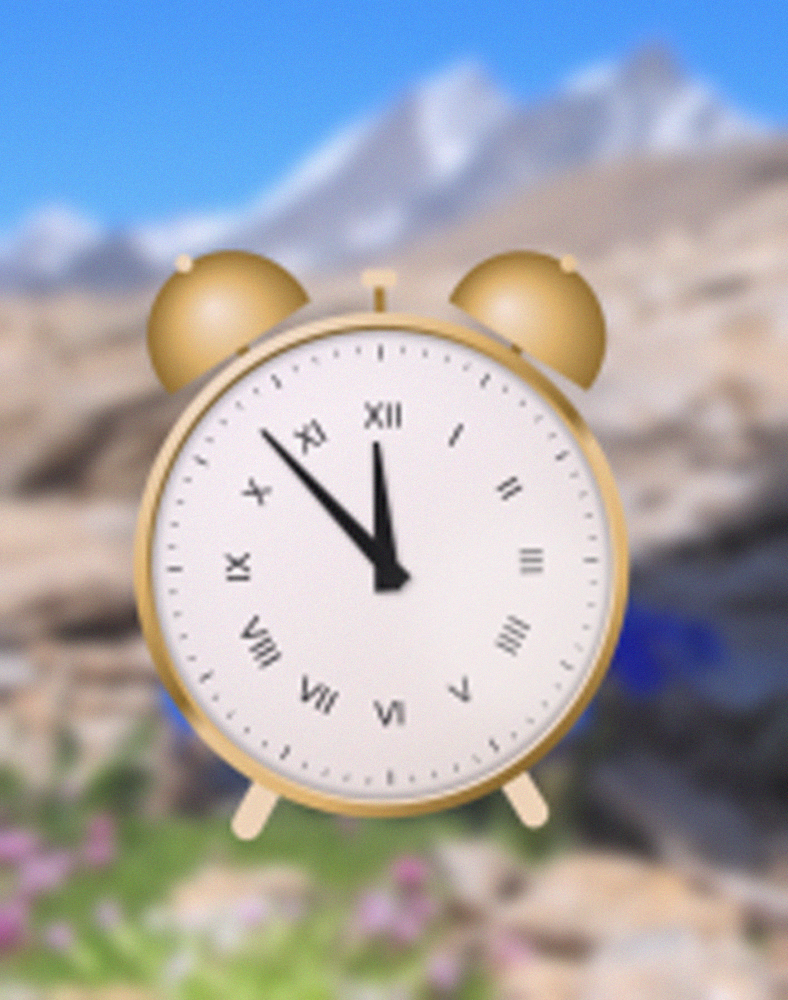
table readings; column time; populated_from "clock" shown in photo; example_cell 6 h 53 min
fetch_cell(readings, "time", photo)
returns 11 h 53 min
